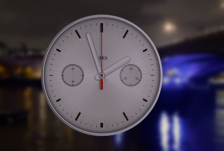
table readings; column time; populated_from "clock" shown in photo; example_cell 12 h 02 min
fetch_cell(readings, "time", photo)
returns 1 h 57 min
